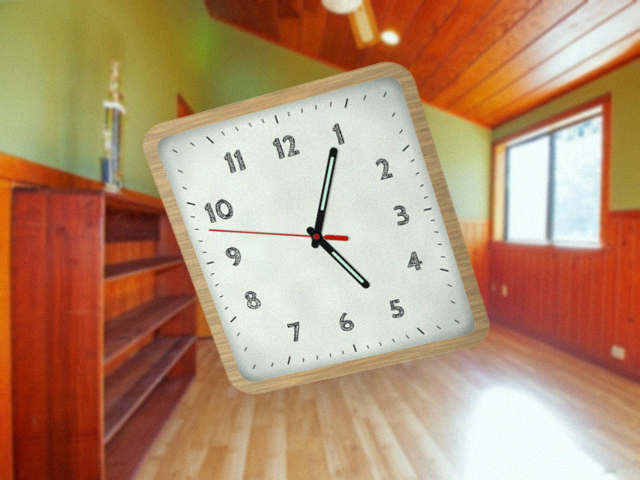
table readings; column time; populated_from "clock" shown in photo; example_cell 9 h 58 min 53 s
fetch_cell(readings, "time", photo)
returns 5 h 04 min 48 s
